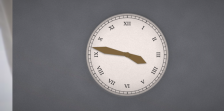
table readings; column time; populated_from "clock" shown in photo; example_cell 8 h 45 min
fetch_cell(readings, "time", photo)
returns 3 h 47 min
